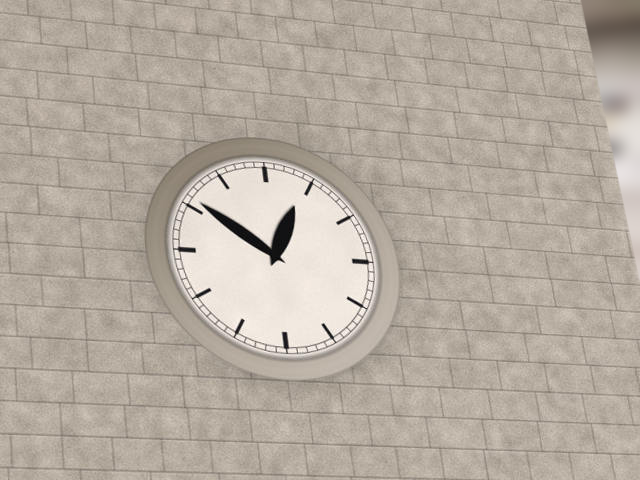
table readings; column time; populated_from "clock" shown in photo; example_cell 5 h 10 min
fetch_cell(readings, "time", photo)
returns 12 h 51 min
